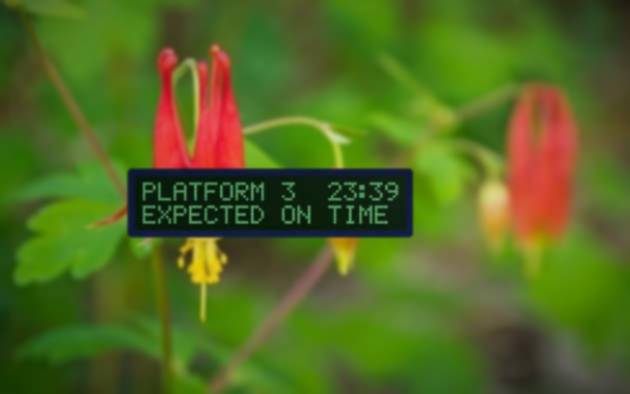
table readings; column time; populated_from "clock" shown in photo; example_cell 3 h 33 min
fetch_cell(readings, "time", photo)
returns 23 h 39 min
